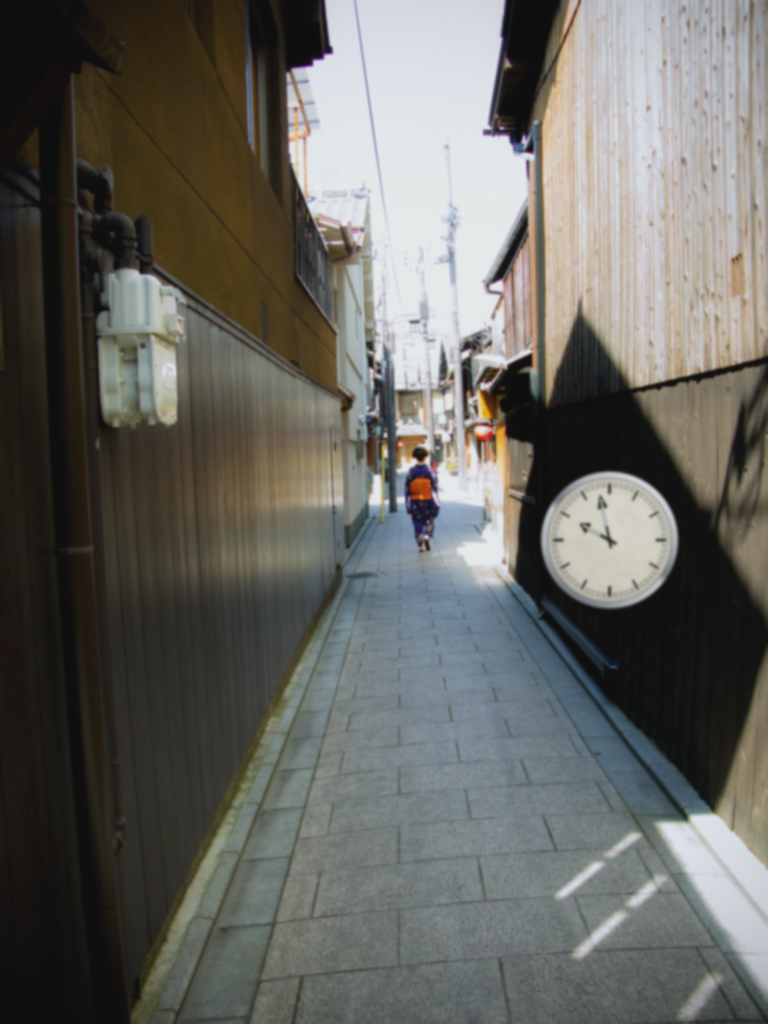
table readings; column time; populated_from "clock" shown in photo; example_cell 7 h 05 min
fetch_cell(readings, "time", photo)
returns 9 h 58 min
